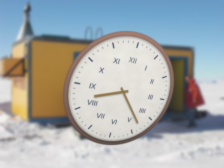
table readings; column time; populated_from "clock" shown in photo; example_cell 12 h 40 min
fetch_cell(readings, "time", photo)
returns 8 h 23 min
